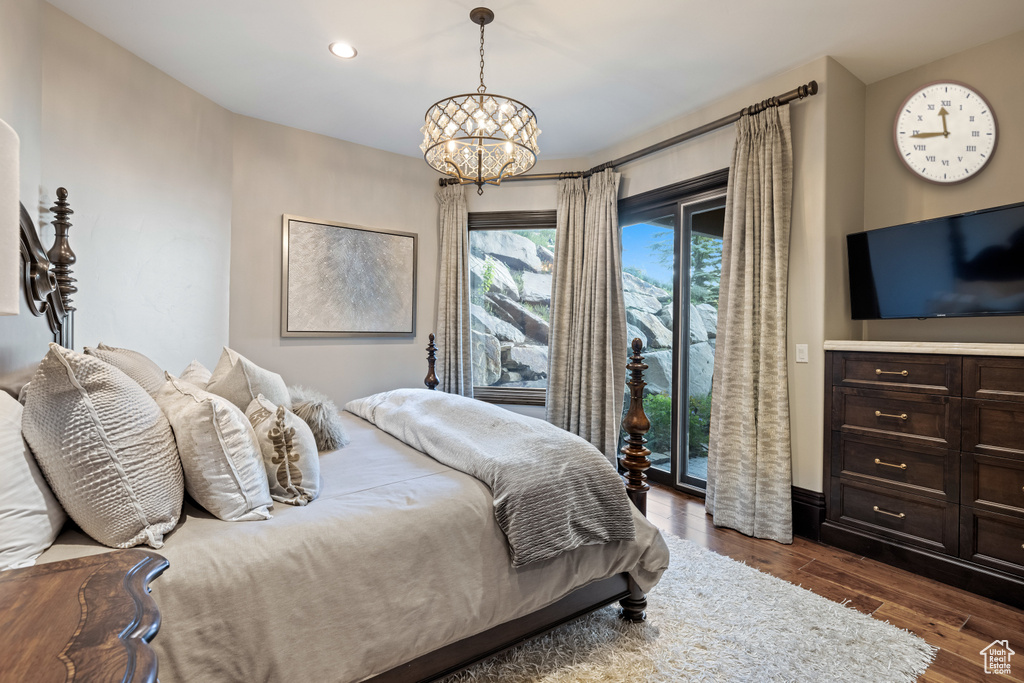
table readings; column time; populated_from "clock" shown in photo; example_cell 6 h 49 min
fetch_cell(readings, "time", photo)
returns 11 h 44 min
